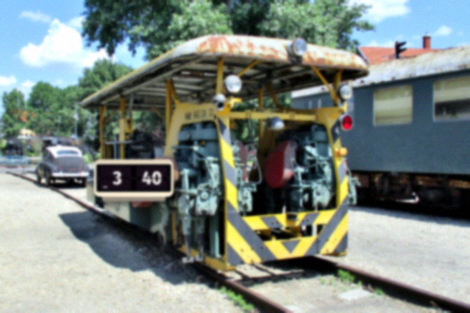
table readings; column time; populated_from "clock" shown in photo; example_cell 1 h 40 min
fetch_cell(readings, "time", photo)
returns 3 h 40 min
